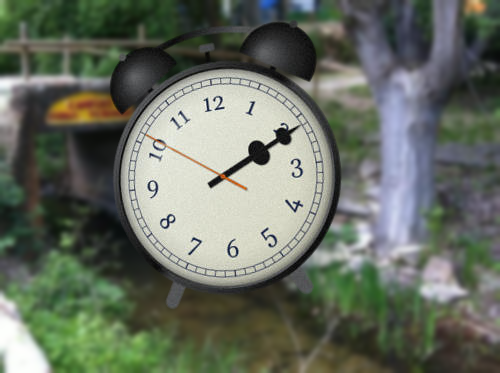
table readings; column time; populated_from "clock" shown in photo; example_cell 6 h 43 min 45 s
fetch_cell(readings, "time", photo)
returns 2 h 10 min 51 s
